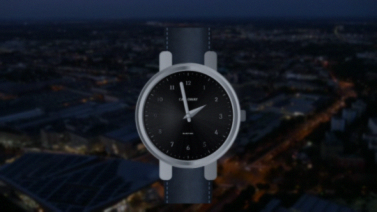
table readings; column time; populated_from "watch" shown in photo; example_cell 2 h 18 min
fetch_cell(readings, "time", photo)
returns 1 h 58 min
